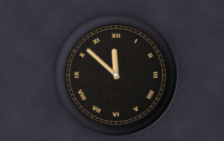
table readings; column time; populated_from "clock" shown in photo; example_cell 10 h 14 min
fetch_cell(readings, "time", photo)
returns 11 h 52 min
